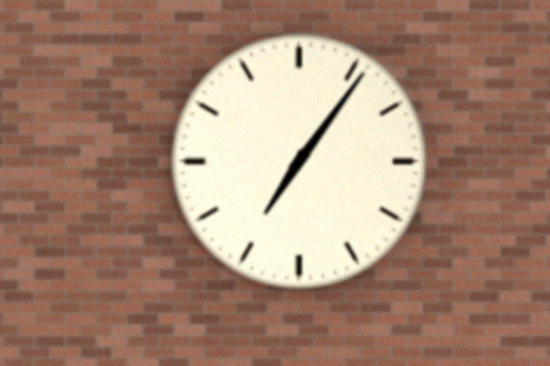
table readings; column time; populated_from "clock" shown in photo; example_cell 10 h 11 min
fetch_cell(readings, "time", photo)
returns 7 h 06 min
